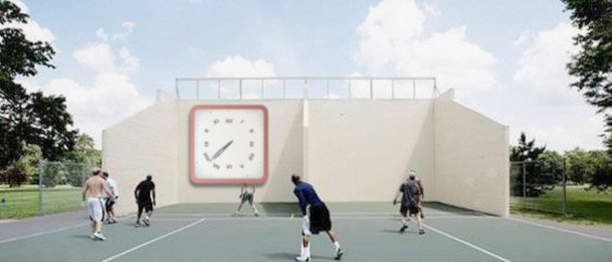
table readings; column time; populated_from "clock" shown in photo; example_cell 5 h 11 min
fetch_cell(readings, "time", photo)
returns 7 h 38 min
